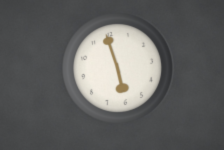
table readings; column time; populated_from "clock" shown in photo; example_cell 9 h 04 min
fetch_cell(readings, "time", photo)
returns 5 h 59 min
